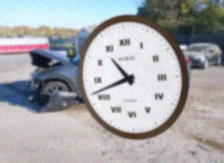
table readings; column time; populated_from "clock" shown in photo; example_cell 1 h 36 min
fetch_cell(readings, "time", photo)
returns 10 h 42 min
